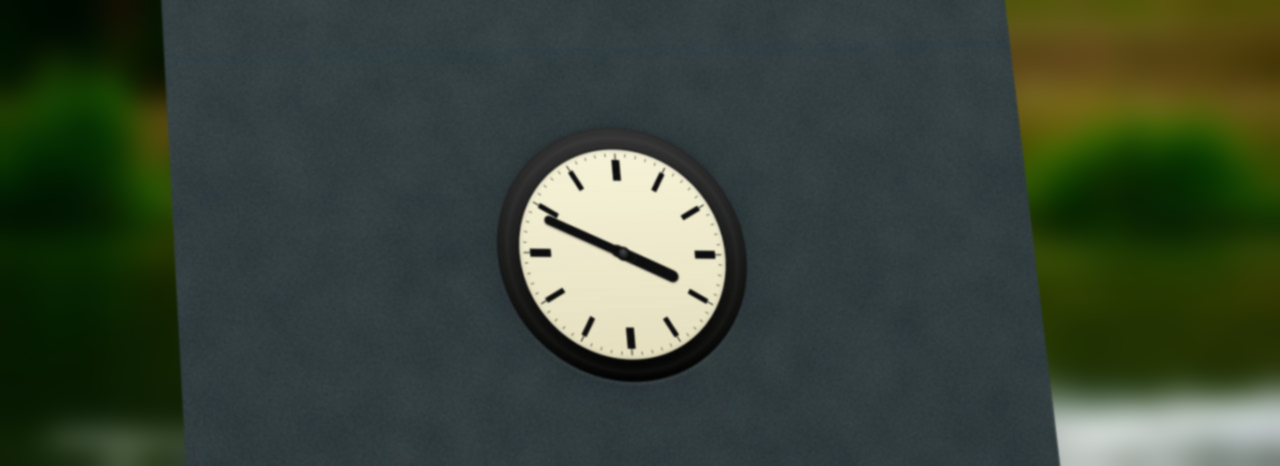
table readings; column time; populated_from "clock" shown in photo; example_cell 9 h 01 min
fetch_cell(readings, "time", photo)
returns 3 h 49 min
